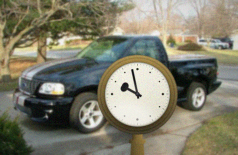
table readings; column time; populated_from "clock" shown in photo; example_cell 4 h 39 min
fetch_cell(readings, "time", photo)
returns 9 h 58 min
